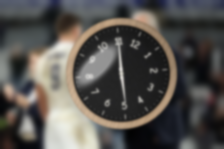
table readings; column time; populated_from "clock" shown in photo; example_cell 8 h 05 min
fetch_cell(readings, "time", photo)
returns 4 h 55 min
